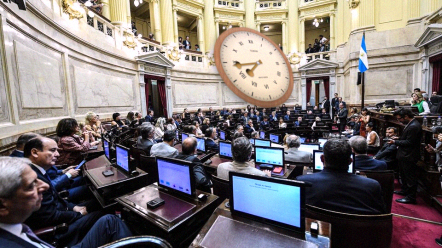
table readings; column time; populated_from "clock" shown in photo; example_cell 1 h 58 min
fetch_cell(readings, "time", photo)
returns 7 h 44 min
